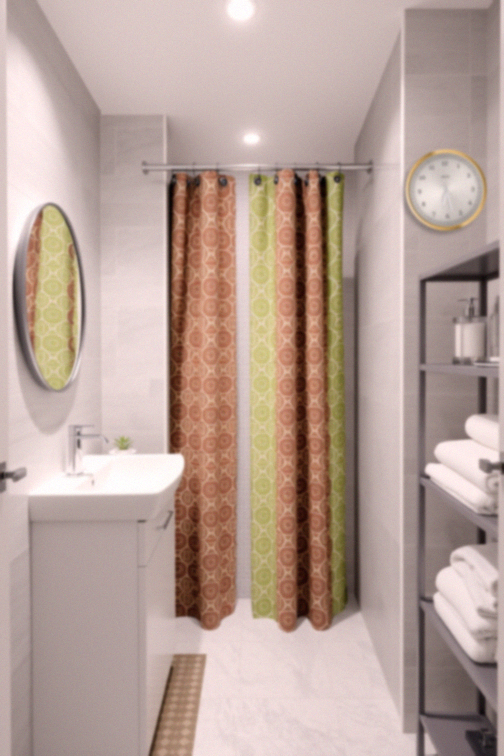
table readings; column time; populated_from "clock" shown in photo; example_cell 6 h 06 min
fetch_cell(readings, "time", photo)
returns 6 h 28 min
